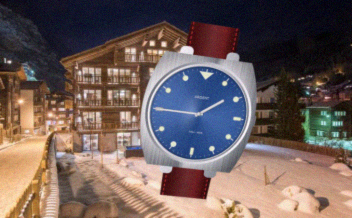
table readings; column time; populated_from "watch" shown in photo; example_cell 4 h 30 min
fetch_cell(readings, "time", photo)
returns 1 h 45 min
